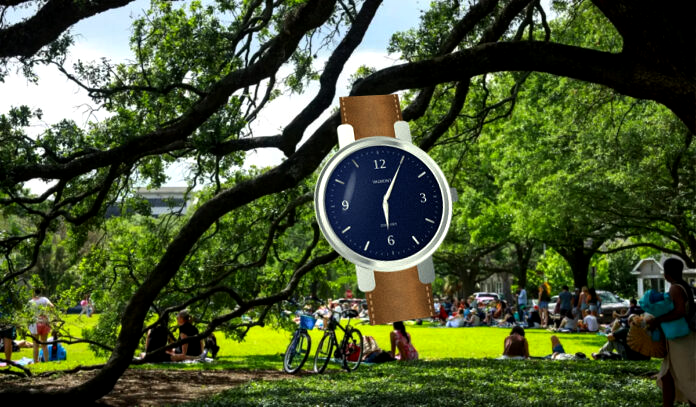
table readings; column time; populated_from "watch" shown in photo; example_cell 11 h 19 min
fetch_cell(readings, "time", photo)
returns 6 h 05 min
